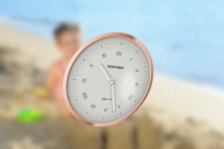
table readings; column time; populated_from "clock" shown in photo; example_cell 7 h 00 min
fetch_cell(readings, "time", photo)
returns 10 h 27 min
